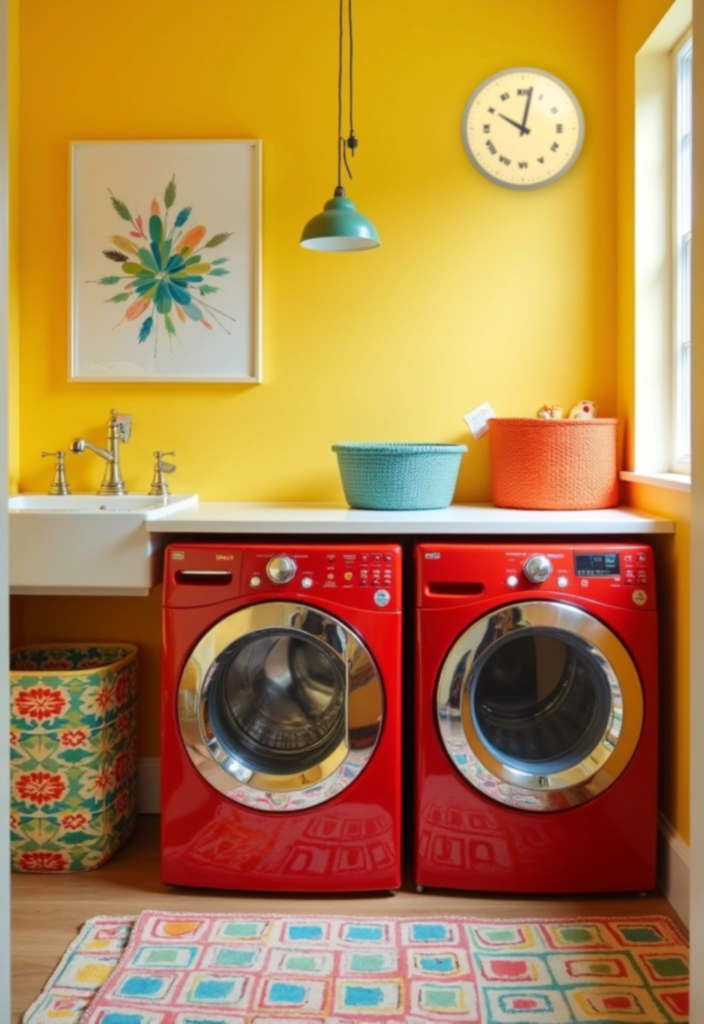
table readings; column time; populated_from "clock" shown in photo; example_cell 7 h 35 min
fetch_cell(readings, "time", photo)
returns 10 h 02 min
